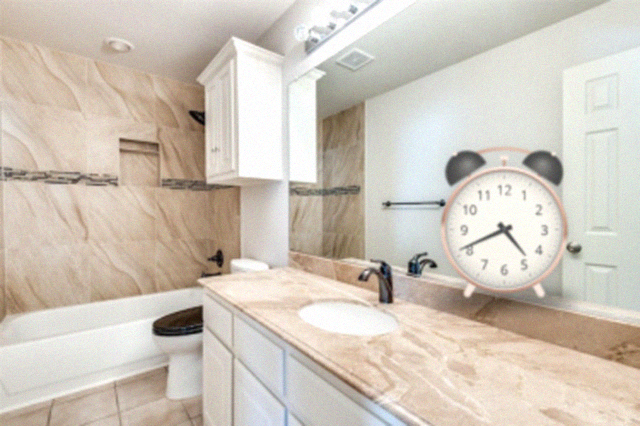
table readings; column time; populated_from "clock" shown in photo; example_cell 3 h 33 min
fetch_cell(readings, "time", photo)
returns 4 h 41 min
